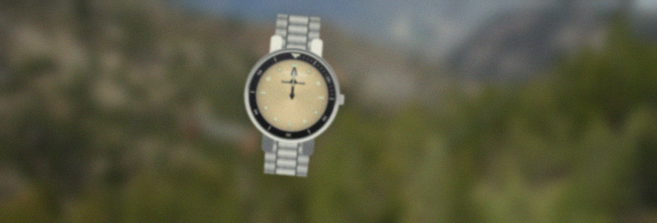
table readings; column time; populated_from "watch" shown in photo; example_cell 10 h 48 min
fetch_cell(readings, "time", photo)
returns 12 h 00 min
